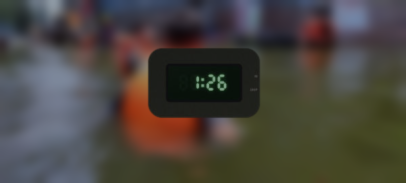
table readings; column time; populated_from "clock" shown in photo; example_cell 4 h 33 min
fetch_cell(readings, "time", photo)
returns 1 h 26 min
